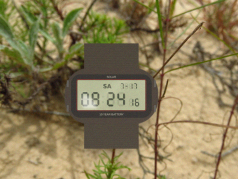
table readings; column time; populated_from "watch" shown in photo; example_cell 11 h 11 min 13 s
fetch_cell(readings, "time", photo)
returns 8 h 24 min 16 s
